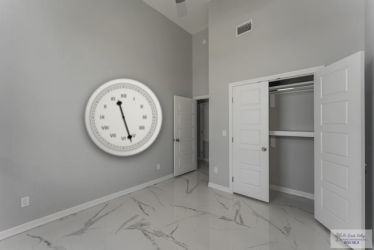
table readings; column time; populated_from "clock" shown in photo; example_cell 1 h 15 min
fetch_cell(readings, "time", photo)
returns 11 h 27 min
